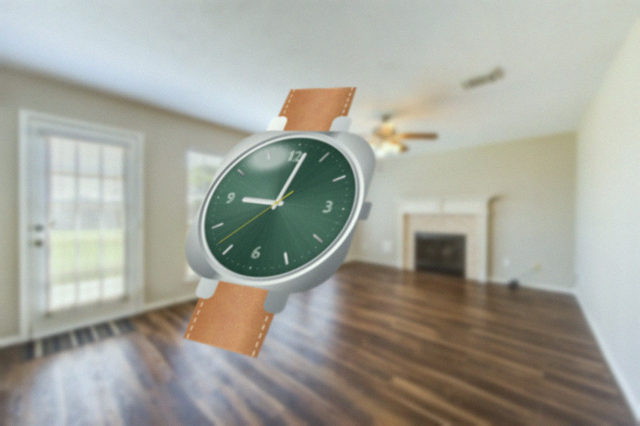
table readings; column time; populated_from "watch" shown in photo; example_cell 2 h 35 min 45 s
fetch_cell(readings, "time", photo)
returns 9 h 01 min 37 s
